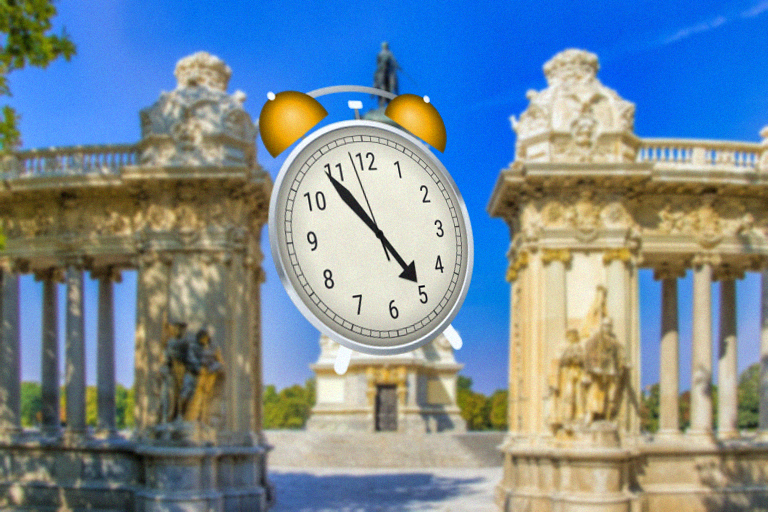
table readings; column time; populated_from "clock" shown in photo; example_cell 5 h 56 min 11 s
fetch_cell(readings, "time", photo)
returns 4 h 53 min 58 s
